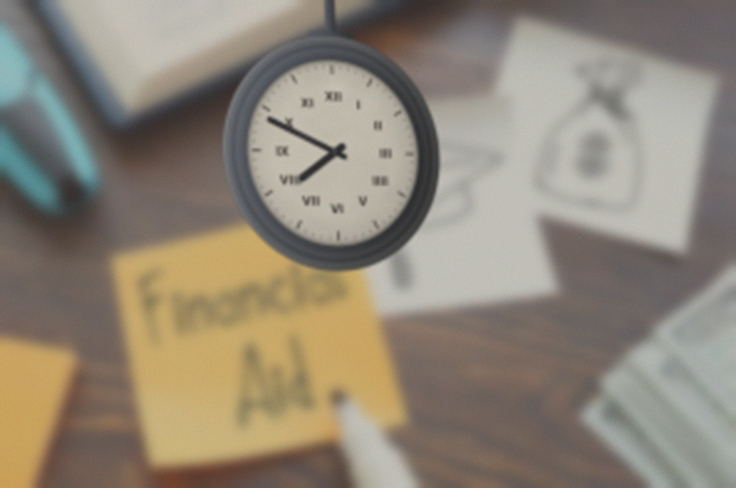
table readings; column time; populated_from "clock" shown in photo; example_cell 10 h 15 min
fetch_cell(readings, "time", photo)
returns 7 h 49 min
